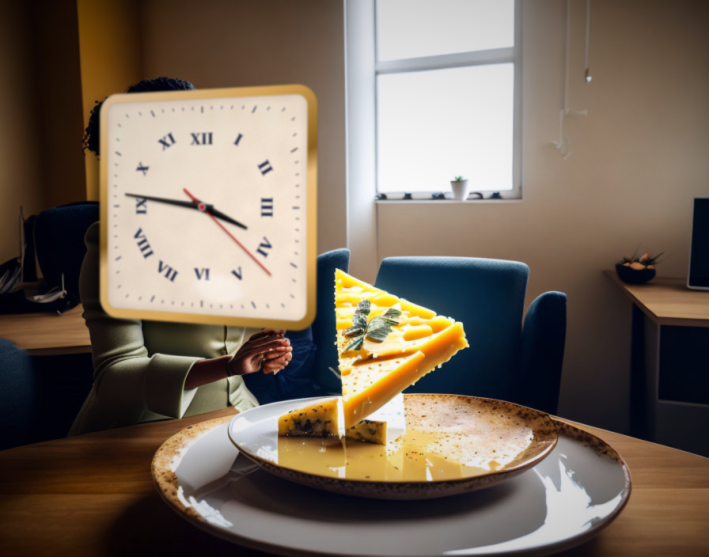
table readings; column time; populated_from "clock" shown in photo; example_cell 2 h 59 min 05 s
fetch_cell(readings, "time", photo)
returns 3 h 46 min 22 s
